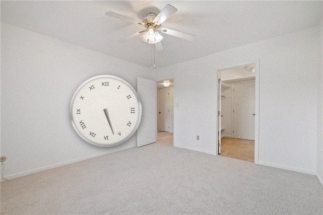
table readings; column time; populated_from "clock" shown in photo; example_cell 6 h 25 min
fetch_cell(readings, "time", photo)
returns 5 h 27 min
